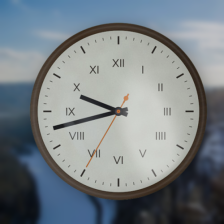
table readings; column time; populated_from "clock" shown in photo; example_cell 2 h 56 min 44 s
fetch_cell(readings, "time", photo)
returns 9 h 42 min 35 s
